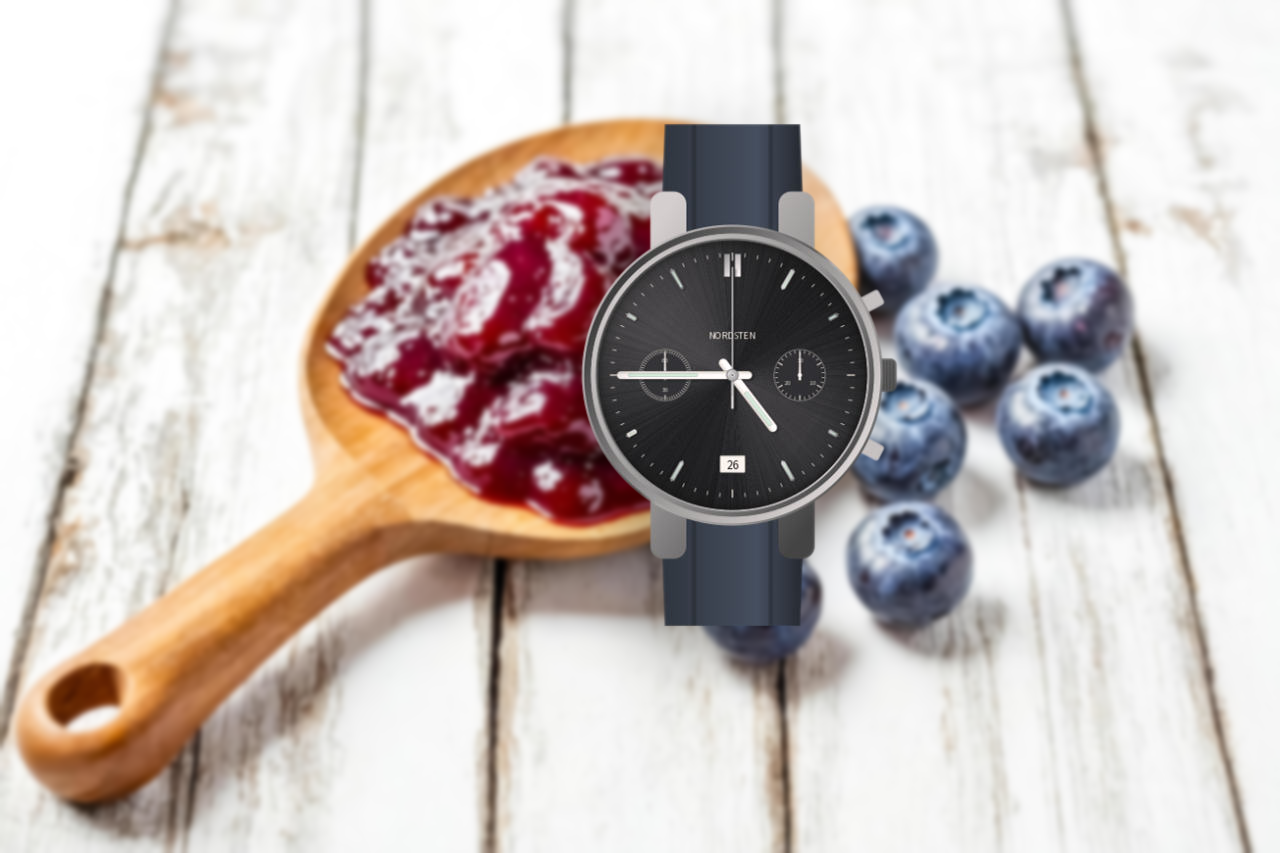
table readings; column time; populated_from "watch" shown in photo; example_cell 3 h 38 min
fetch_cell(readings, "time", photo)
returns 4 h 45 min
